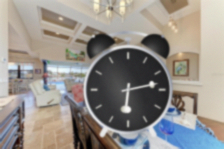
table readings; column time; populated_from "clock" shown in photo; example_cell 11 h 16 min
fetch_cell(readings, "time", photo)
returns 6 h 13 min
